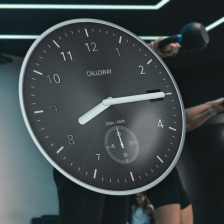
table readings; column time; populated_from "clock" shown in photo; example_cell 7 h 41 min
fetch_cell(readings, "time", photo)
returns 8 h 15 min
